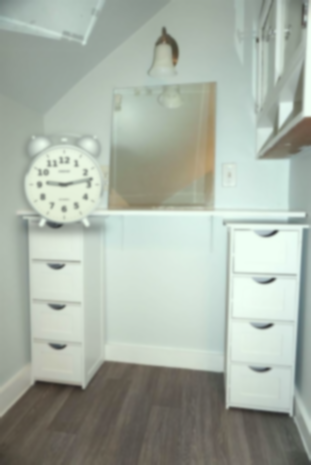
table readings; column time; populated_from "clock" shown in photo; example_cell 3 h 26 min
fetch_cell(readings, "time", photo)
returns 9 h 13 min
